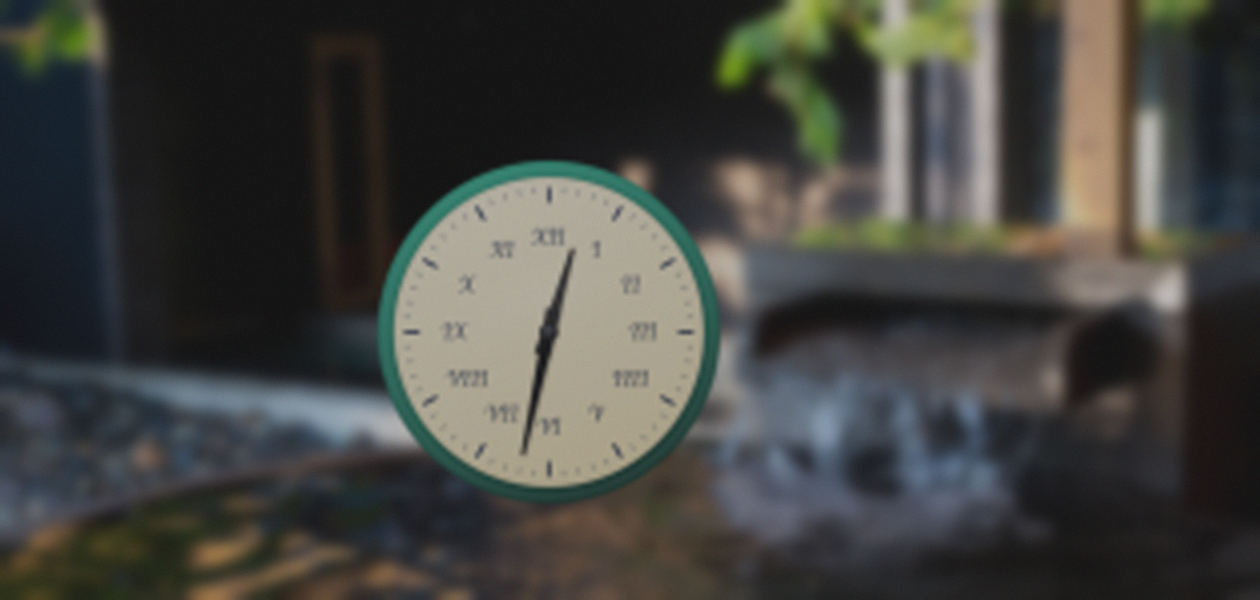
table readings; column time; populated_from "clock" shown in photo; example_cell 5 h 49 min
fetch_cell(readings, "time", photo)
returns 12 h 32 min
